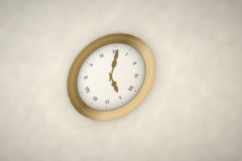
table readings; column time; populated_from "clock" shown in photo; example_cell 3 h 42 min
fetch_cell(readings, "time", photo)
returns 5 h 01 min
